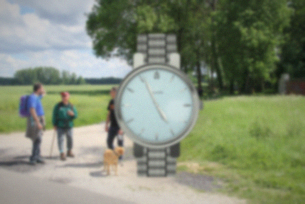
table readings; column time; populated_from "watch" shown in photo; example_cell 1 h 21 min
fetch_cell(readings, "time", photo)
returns 4 h 56 min
